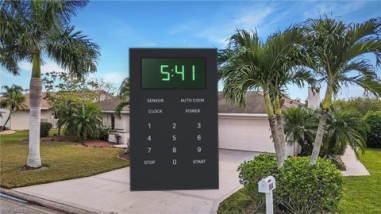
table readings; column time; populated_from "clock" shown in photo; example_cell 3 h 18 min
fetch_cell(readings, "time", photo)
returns 5 h 41 min
